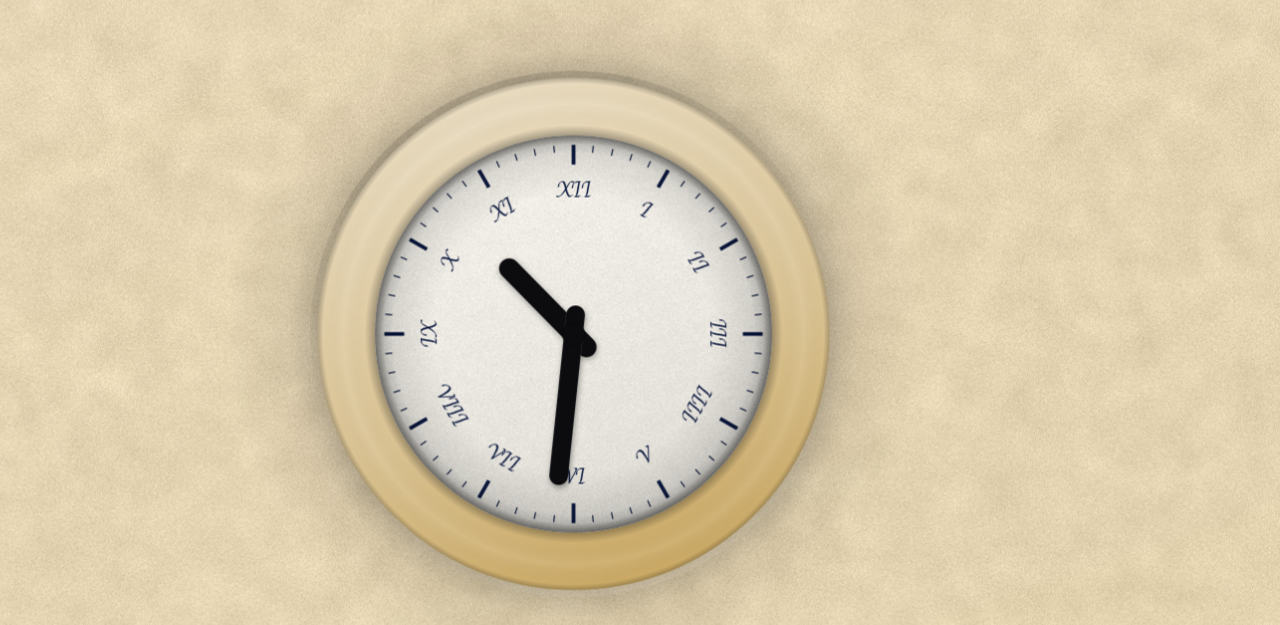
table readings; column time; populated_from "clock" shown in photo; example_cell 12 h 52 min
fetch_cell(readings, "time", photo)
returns 10 h 31 min
